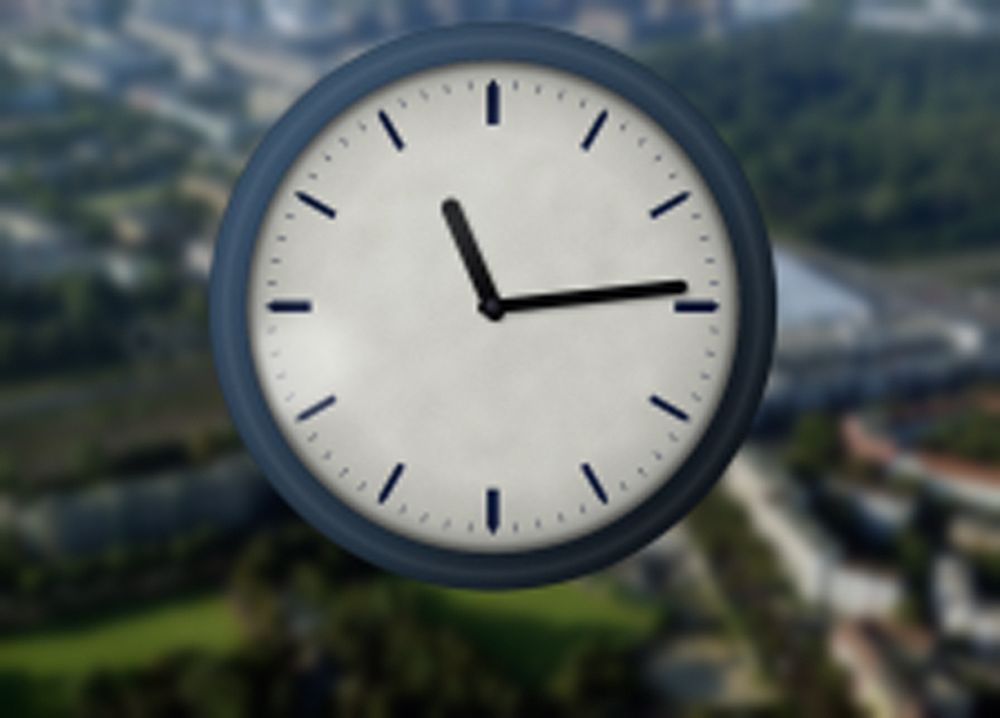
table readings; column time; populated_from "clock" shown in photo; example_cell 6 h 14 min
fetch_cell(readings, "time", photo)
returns 11 h 14 min
